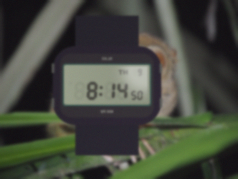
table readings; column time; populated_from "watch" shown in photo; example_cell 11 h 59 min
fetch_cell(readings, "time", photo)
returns 8 h 14 min
